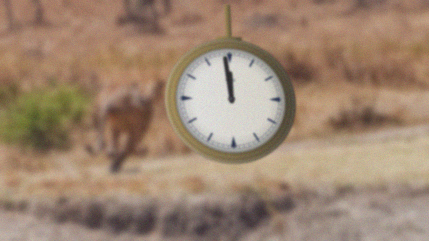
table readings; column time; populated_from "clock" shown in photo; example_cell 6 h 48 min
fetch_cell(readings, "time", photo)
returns 11 h 59 min
